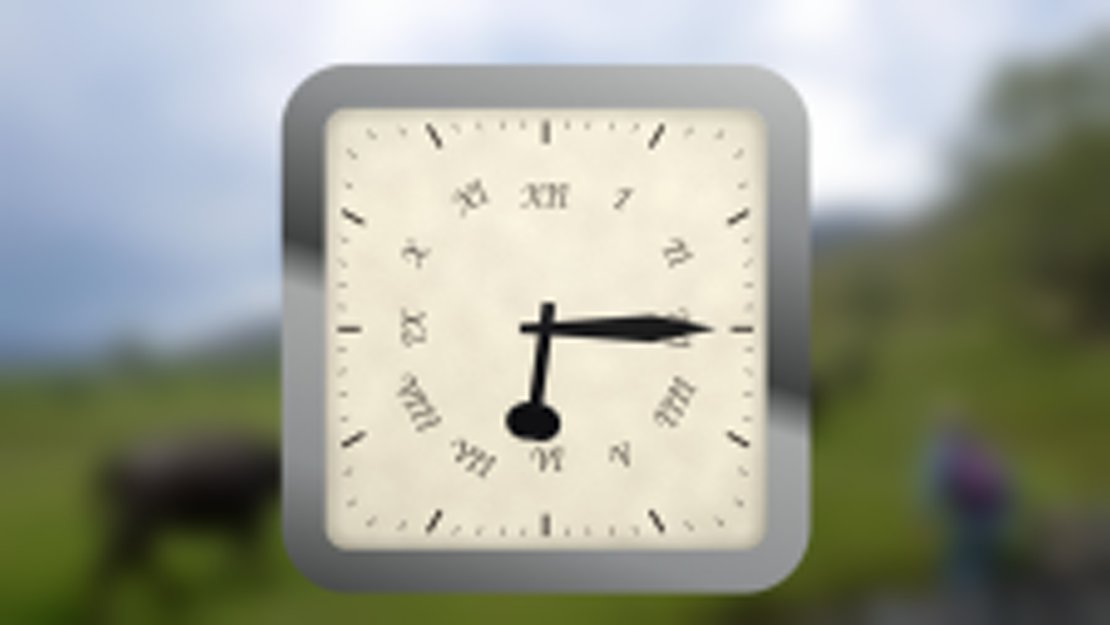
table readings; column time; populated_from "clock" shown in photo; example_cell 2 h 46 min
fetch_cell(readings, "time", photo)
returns 6 h 15 min
